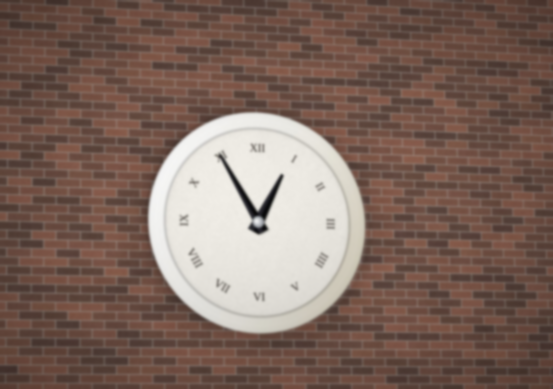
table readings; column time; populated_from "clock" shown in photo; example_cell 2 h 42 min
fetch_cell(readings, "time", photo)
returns 12 h 55 min
